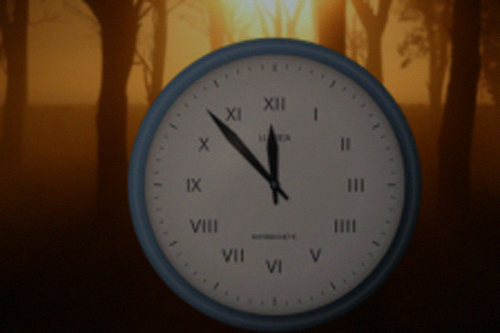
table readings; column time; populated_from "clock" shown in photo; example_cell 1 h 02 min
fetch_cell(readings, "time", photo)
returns 11 h 53 min
